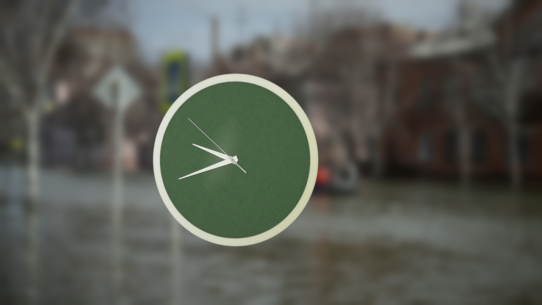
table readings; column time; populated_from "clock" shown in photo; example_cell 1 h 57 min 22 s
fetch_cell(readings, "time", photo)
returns 9 h 41 min 52 s
